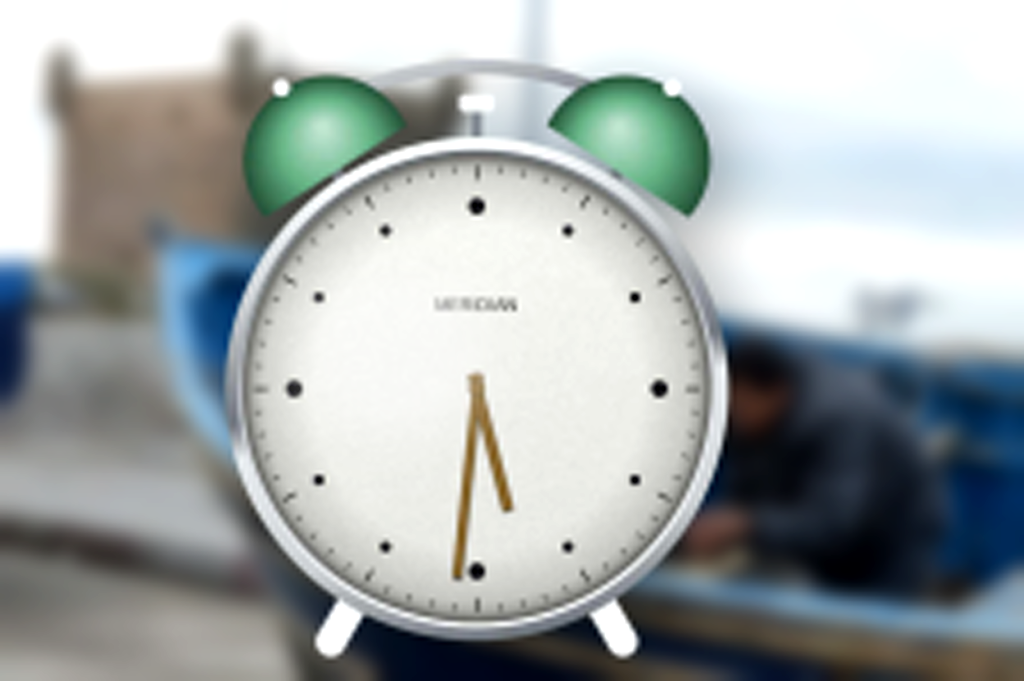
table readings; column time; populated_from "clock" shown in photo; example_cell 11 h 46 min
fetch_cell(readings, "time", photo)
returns 5 h 31 min
